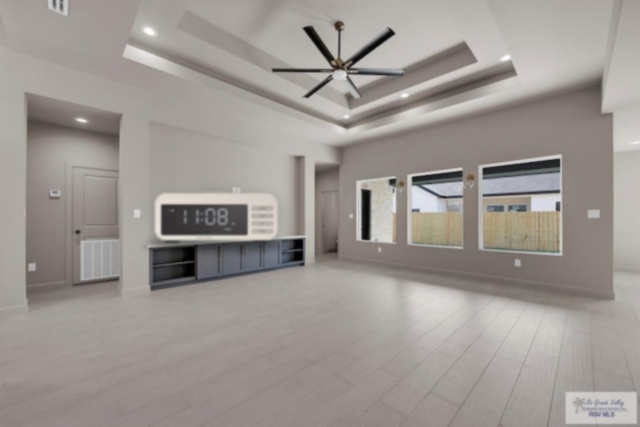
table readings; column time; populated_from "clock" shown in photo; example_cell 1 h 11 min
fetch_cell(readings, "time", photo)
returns 11 h 08 min
